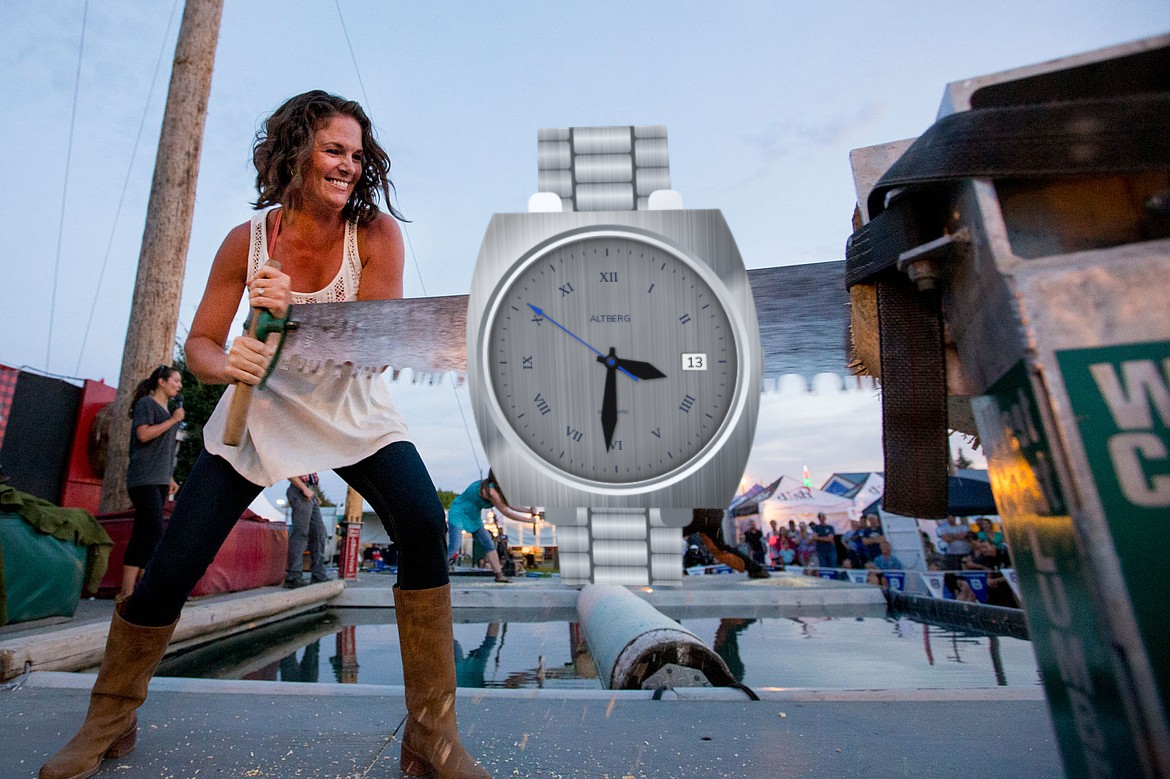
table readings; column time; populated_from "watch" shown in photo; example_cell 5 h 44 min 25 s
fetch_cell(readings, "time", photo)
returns 3 h 30 min 51 s
